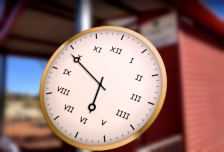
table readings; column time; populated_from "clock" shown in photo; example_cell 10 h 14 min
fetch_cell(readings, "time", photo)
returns 5 h 49 min
